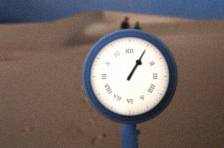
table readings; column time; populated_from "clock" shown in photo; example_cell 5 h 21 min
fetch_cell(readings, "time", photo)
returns 1 h 05 min
